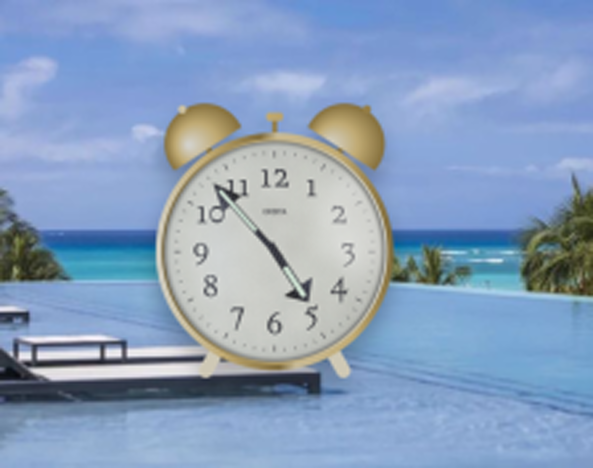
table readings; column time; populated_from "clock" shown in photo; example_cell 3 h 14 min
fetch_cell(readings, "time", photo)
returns 4 h 53 min
